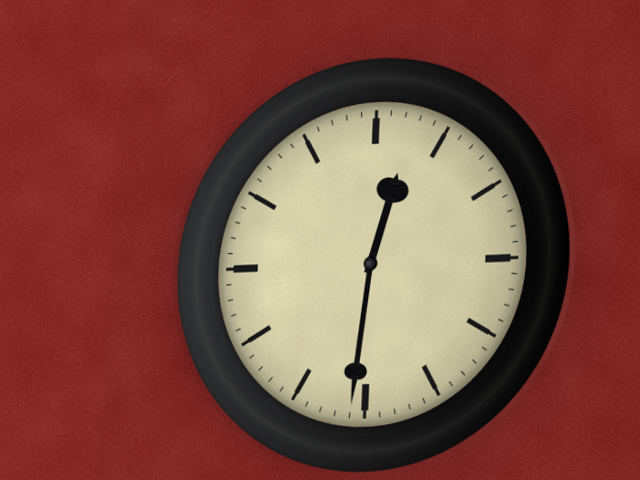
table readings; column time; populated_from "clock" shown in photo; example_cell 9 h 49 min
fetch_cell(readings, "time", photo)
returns 12 h 31 min
